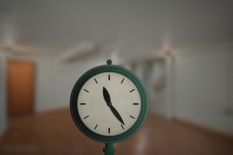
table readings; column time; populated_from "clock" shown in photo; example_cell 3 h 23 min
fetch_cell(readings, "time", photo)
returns 11 h 24 min
